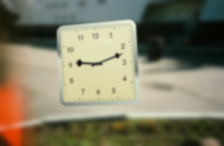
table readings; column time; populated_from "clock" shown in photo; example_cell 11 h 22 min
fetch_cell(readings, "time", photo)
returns 9 h 12 min
